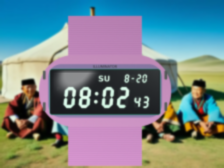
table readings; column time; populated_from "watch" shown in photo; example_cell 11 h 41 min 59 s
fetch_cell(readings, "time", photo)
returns 8 h 02 min 43 s
